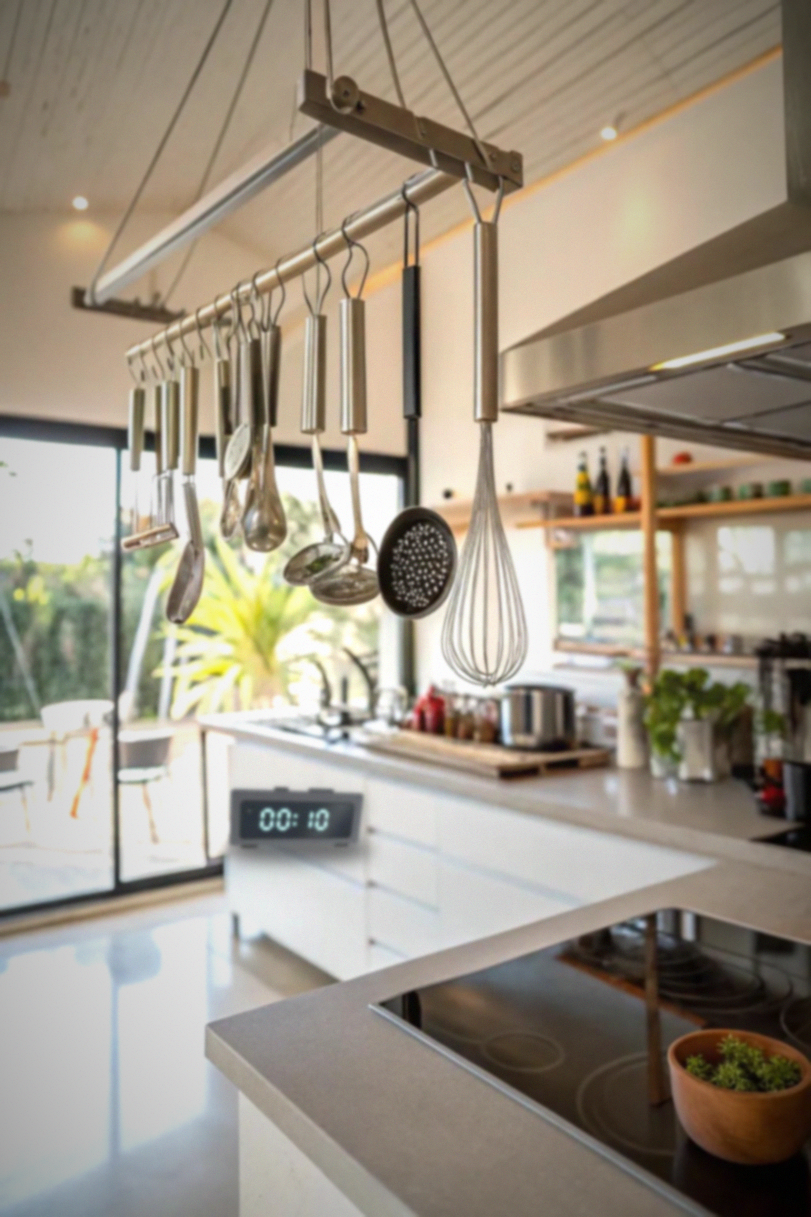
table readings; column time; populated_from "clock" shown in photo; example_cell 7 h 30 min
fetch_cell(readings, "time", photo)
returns 0 h 10 min
